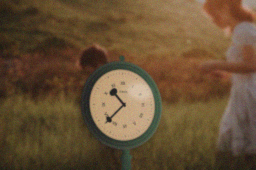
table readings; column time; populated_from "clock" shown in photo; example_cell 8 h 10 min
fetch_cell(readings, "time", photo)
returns 10 h 38 min
